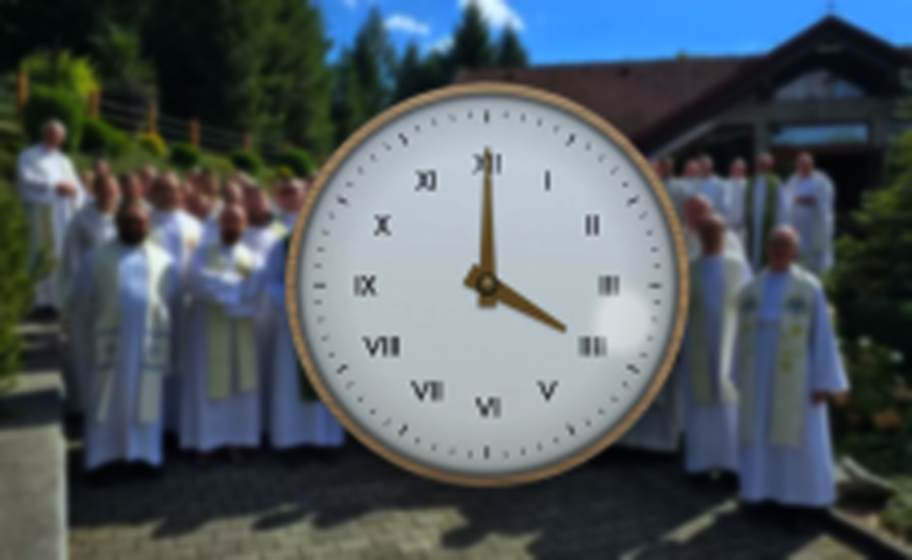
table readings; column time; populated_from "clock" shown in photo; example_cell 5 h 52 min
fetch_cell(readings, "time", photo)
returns 4 h 00 min
